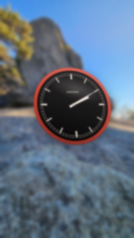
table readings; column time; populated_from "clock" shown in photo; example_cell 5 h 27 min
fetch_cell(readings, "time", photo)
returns 2 h 10 min
